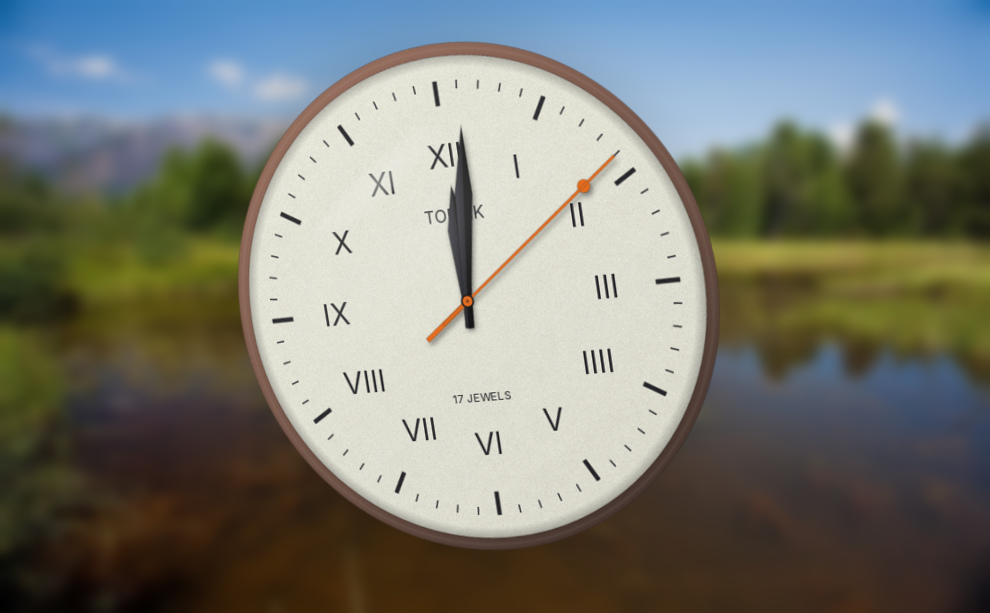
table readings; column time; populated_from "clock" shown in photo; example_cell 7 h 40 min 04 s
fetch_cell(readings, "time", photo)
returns 12 h 01 min 09 s
